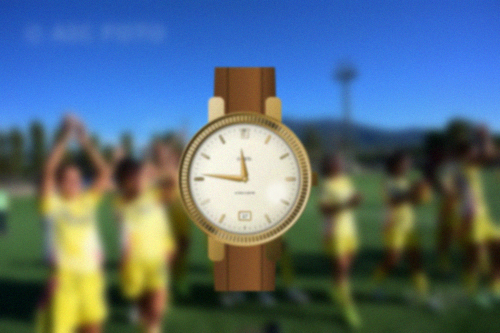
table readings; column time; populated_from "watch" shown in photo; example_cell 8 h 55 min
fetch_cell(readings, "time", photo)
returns 11 h 46 min
